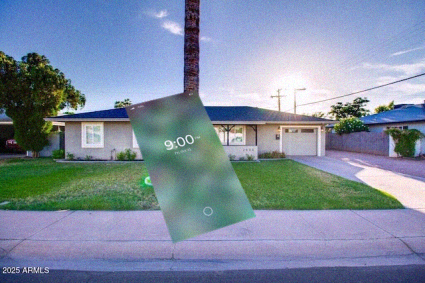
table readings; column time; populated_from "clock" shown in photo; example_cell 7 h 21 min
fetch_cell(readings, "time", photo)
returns 9 h 00 min
